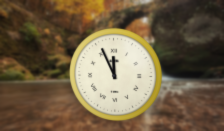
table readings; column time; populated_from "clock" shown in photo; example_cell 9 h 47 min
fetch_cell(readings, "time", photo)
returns 11 h 56 min
